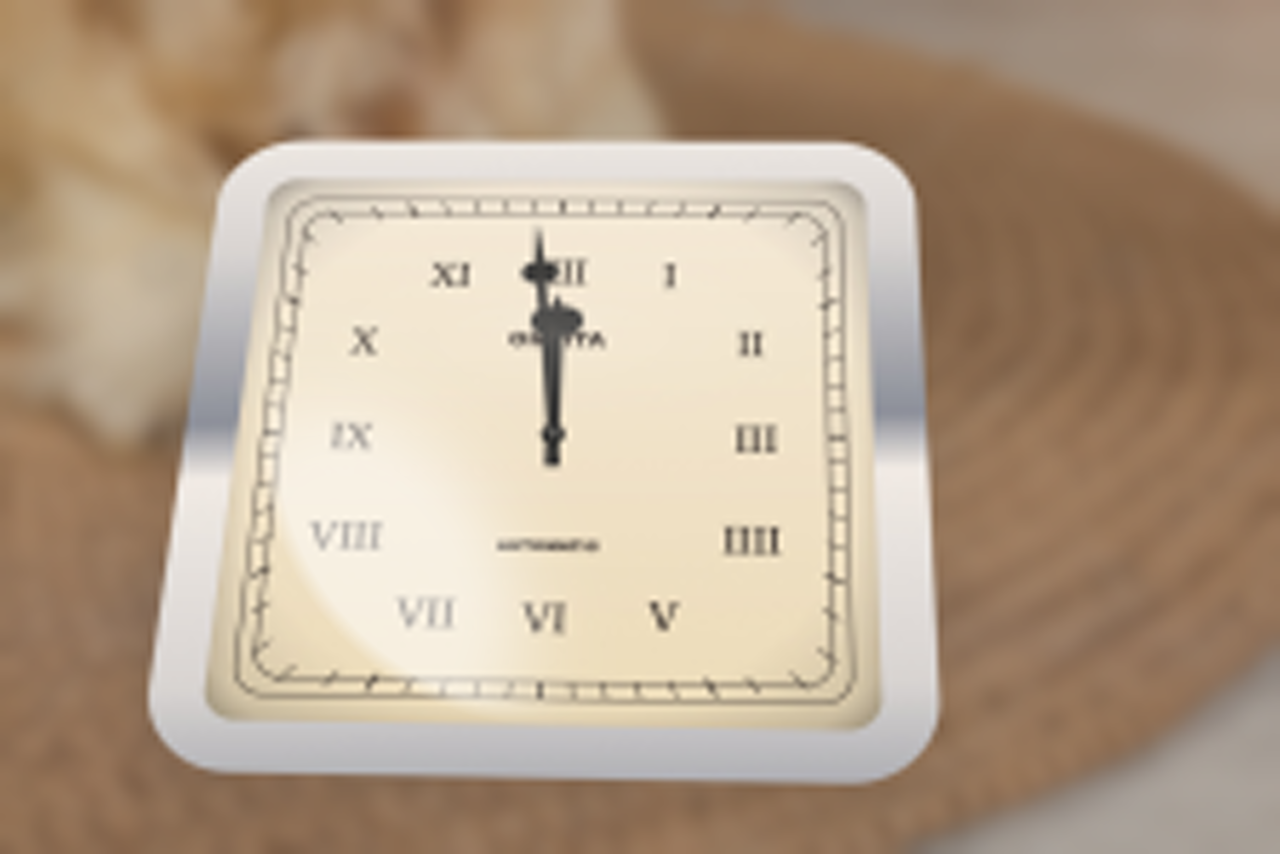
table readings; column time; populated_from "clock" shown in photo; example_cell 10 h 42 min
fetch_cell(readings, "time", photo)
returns 11 h 59 min
